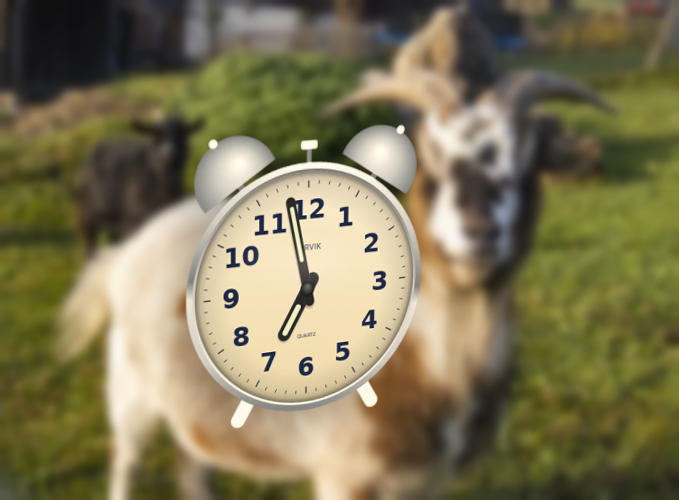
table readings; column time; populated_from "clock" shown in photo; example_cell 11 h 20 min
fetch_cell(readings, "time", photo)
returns 6 h 58 min
